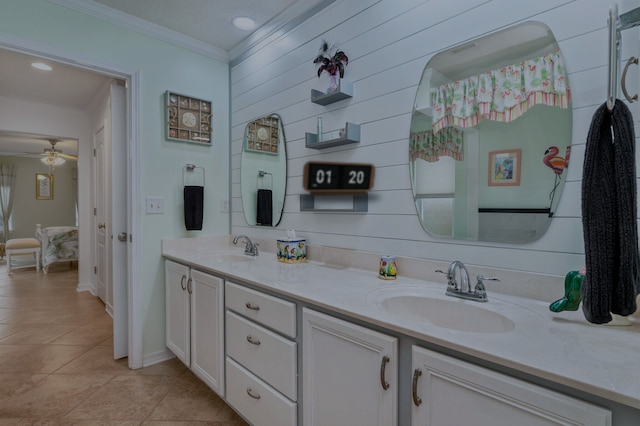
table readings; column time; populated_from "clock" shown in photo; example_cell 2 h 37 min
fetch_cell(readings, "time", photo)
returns 1 h 20 min
